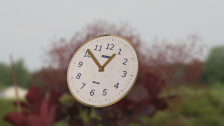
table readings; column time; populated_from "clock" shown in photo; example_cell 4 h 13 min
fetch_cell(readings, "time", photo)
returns 12 h 51 min
